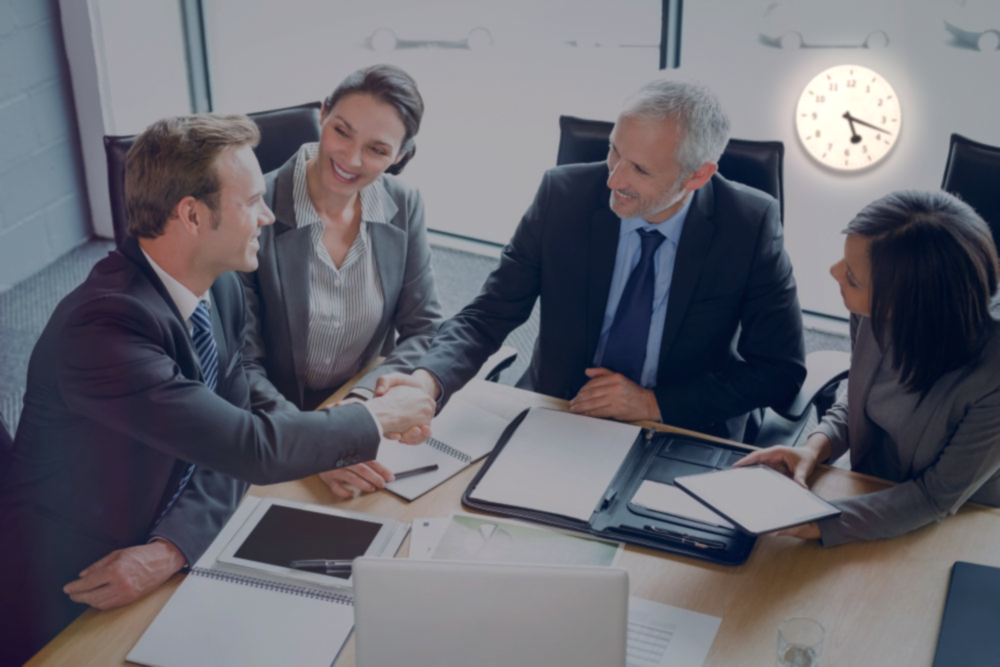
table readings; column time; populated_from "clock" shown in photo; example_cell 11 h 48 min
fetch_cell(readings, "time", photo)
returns 5 h 18 min
